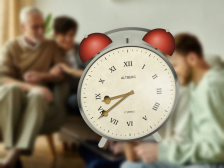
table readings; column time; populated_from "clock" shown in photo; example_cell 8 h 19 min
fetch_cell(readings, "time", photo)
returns 8 h 39 min
